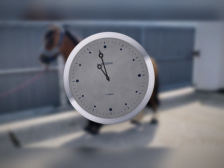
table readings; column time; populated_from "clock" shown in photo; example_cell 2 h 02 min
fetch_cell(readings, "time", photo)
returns 10 h 58 min
